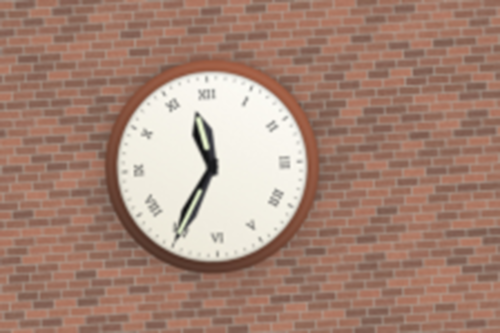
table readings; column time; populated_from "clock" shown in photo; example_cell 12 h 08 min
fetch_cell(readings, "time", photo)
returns 11 h 35 min
